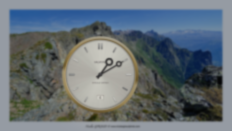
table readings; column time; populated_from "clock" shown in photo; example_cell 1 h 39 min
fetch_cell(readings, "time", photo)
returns 1 h 10 min
